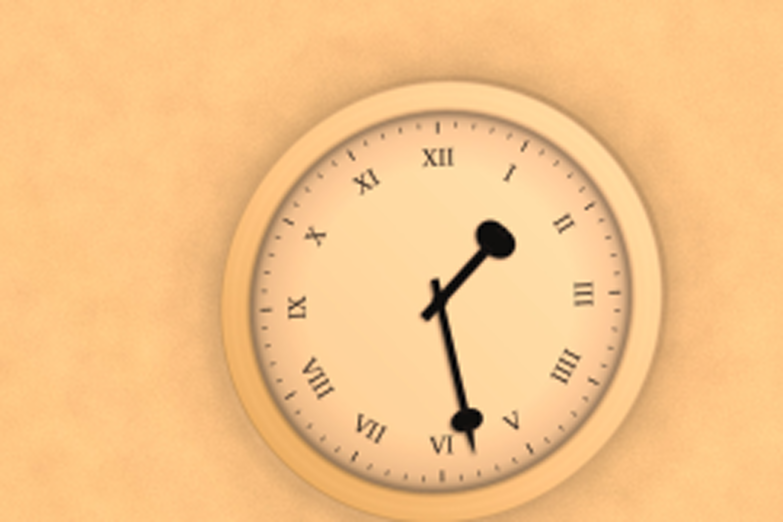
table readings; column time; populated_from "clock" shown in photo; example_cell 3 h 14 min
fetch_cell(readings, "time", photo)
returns 1 h 28 min
